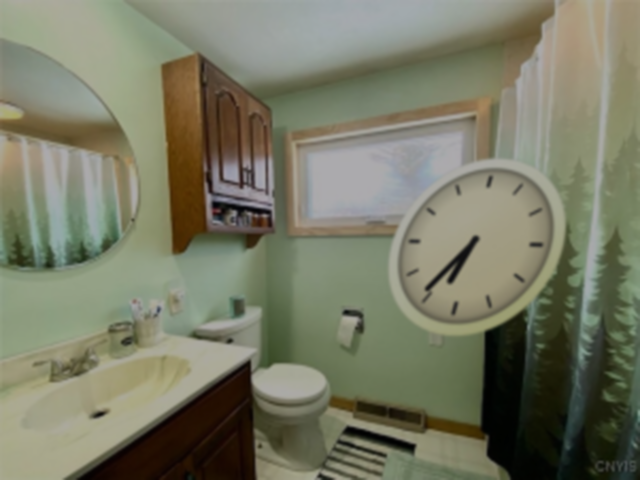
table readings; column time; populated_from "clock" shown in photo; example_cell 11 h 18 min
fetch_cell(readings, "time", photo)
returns 6 h 36 min
